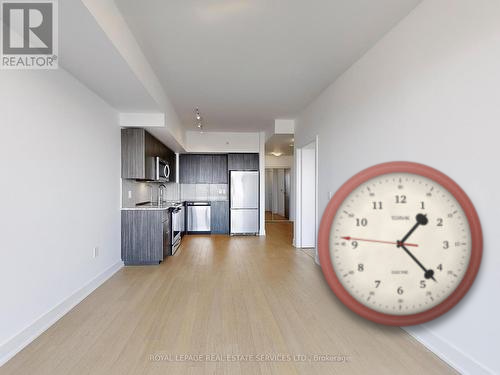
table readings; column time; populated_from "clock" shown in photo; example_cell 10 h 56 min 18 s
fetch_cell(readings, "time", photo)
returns 1 h 22 min 46 s
